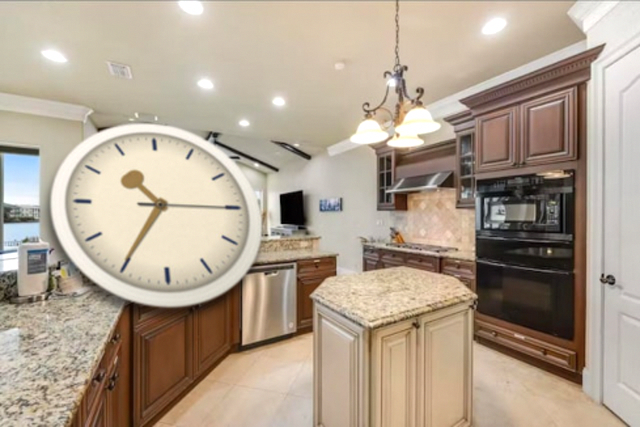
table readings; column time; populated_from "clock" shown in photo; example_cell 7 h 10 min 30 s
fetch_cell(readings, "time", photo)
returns 10 h 35 min 15 s
